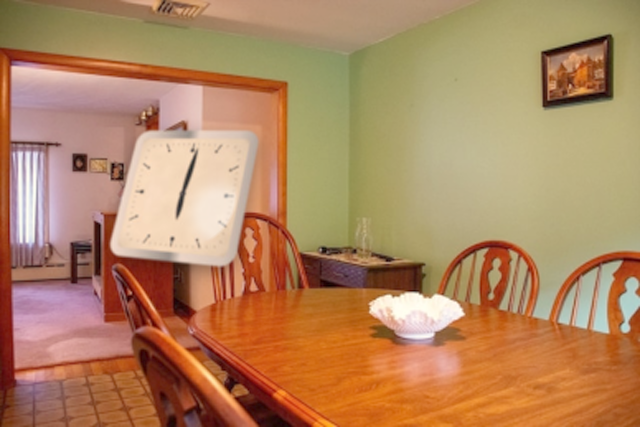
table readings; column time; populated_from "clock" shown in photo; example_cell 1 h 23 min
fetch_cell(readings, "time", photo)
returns 6 h 01 min
